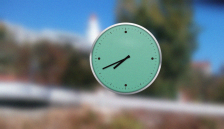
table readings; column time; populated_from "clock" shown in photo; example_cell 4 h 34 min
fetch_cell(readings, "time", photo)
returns 7 h 41 min
